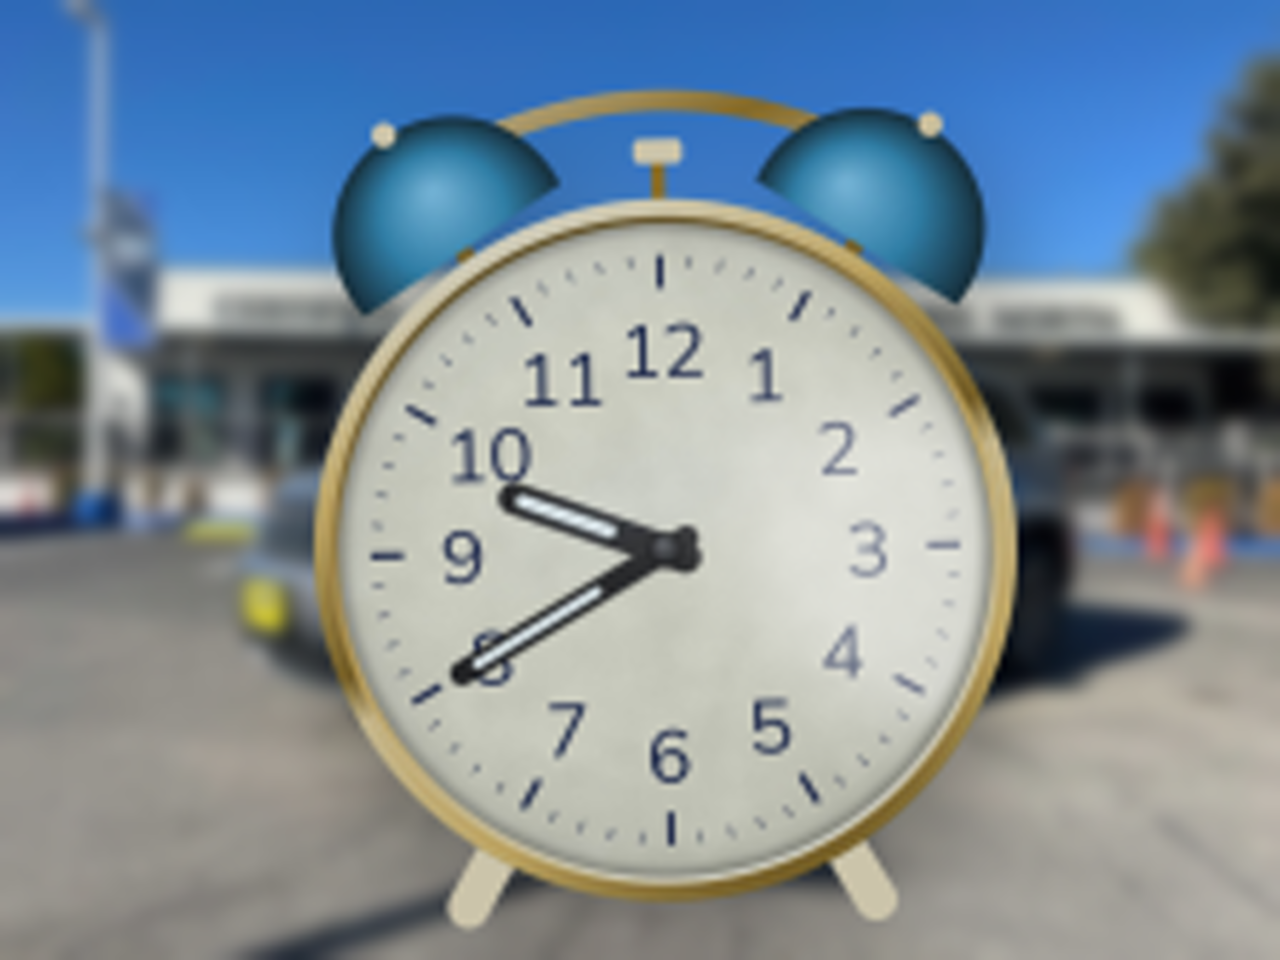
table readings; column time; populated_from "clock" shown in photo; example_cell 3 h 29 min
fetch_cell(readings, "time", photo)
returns 9 h 40 min
